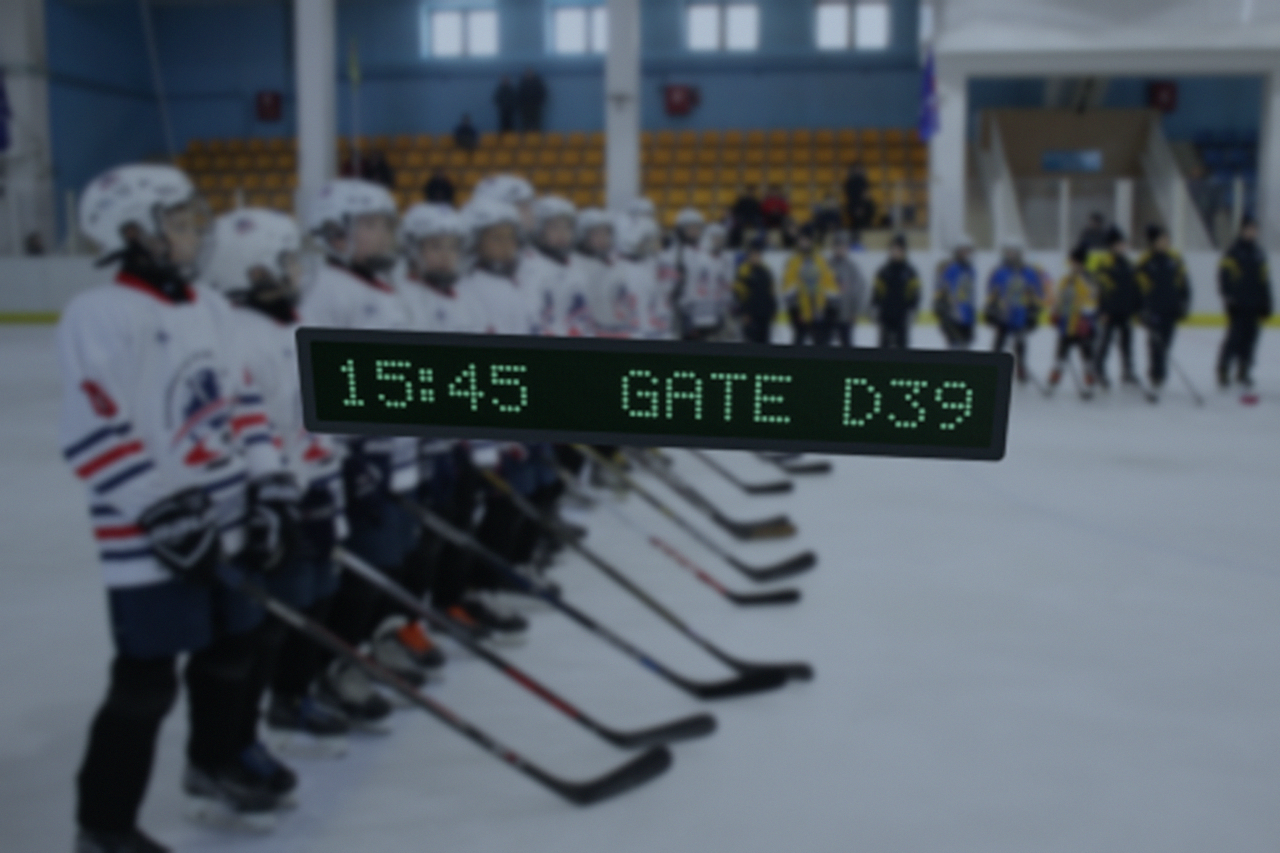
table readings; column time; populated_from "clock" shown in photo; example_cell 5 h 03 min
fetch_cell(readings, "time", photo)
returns 15 h 45 min
